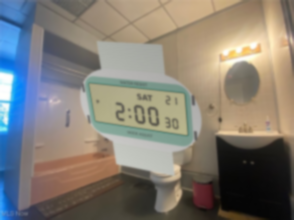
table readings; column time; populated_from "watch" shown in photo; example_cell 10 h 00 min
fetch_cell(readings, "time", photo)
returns 2 h 00 min
